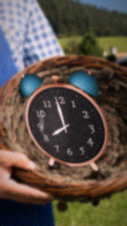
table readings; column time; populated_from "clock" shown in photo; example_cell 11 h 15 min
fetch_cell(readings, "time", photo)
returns 7 h 59 min
